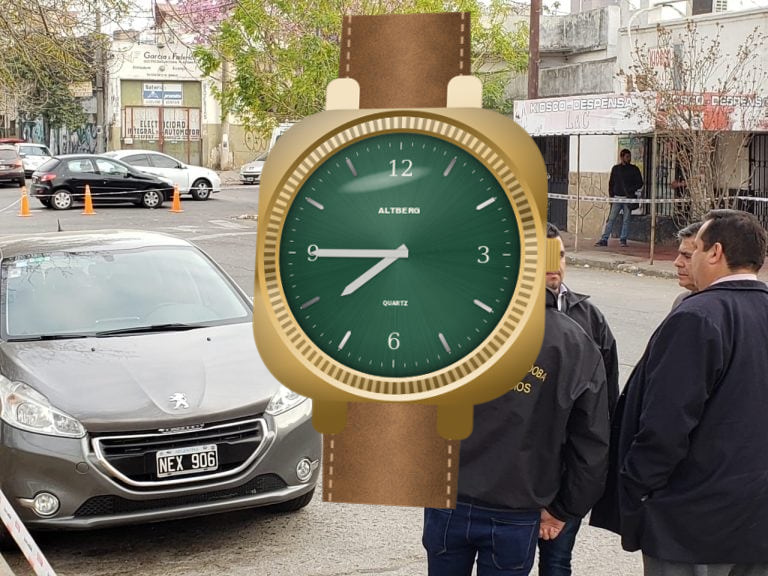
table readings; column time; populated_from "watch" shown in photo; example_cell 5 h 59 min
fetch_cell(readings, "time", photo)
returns 7 h 45 min
